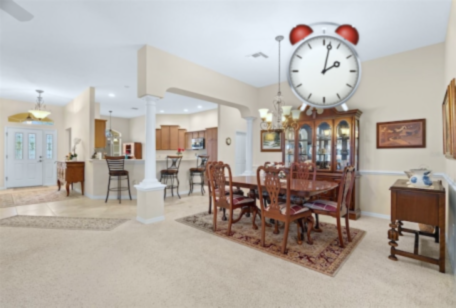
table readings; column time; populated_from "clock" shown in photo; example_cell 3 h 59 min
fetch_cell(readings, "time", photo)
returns 2 h 02 min
